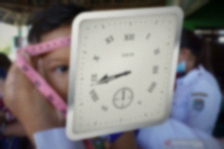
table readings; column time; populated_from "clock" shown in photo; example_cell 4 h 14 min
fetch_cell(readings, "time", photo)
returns 8 h 43 min
